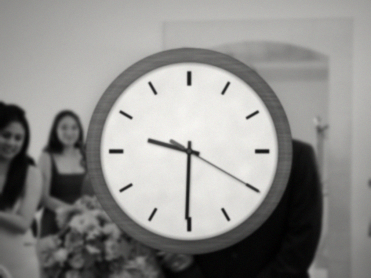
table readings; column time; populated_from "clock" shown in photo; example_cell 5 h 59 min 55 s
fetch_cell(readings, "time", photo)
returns 9 h 30 min 20 s
